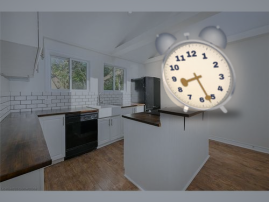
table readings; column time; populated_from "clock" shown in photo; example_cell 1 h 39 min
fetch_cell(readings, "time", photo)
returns 8 h 27 min
